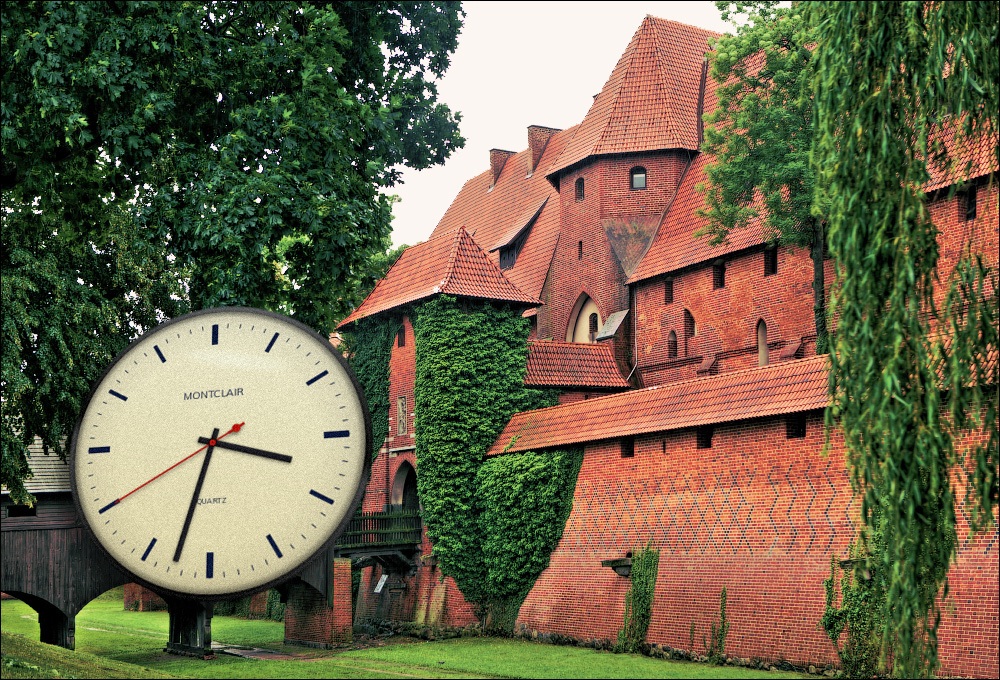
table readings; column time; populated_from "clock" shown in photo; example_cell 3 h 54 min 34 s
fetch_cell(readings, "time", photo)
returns 3 h 32 min 40 s
